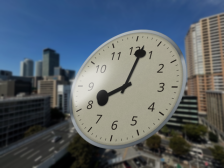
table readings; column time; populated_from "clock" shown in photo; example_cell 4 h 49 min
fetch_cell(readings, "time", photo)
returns 8 h 02 min
